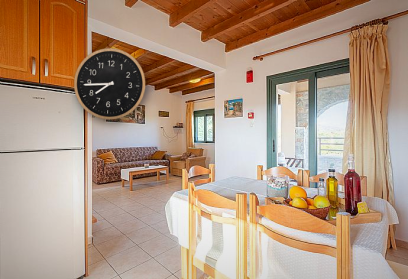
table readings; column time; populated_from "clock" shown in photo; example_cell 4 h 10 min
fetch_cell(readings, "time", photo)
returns 7 h 44 min
